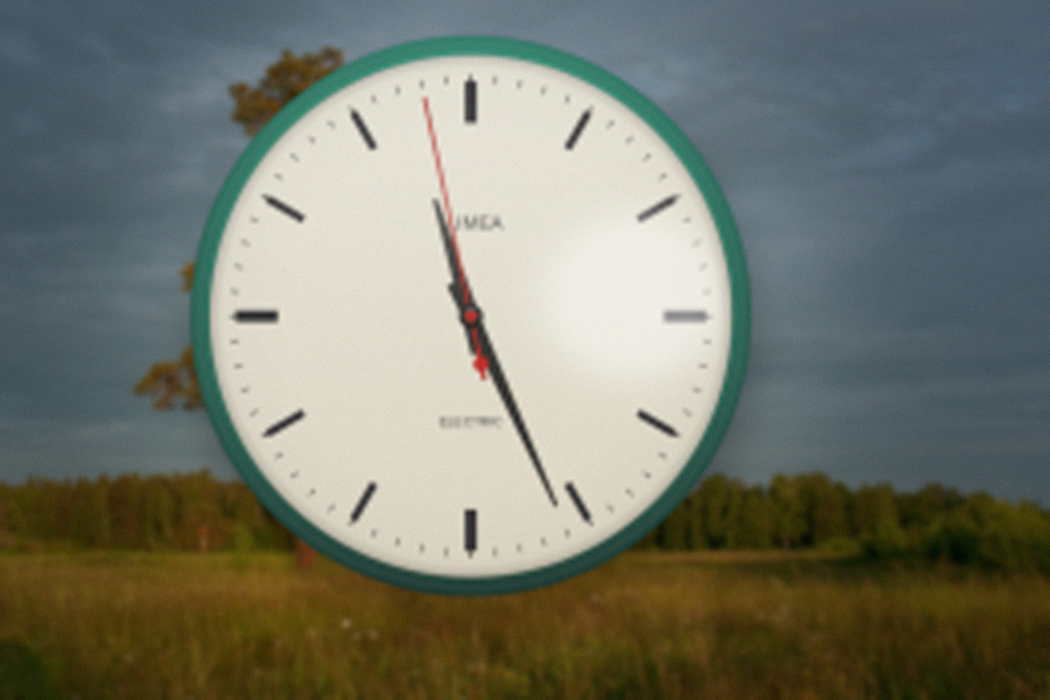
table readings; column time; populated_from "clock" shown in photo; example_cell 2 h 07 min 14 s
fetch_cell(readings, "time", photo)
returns 11 h 25 min 58 s
